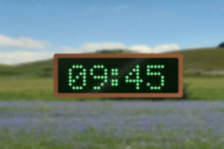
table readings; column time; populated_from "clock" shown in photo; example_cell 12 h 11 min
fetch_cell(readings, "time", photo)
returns 9 h 45 min
